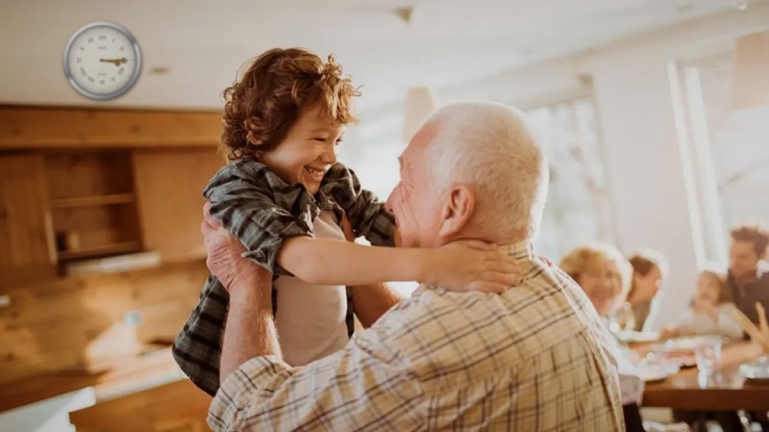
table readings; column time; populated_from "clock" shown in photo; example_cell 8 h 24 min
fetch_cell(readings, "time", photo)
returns 3 h 15 min
